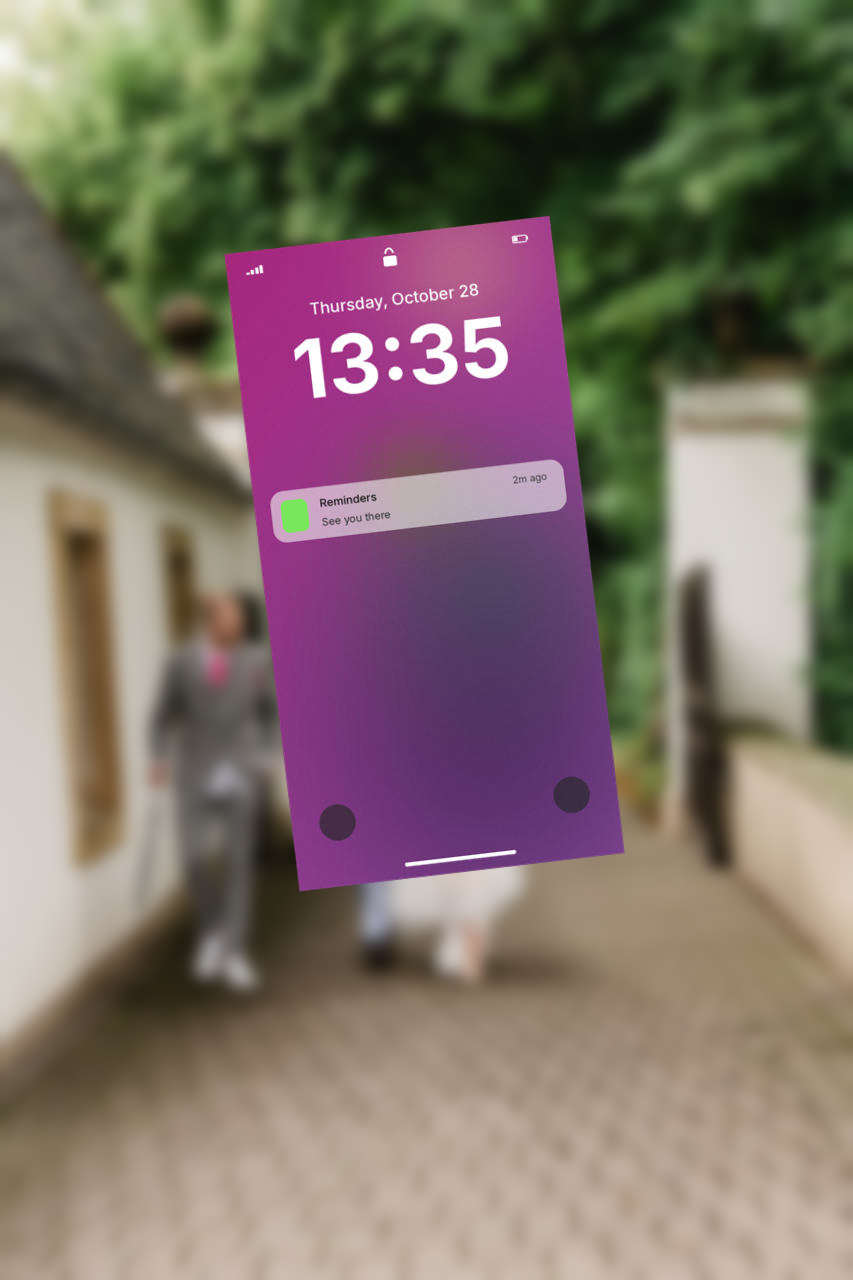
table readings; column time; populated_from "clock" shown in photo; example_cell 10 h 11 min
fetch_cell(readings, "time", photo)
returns 13 h 35 min
